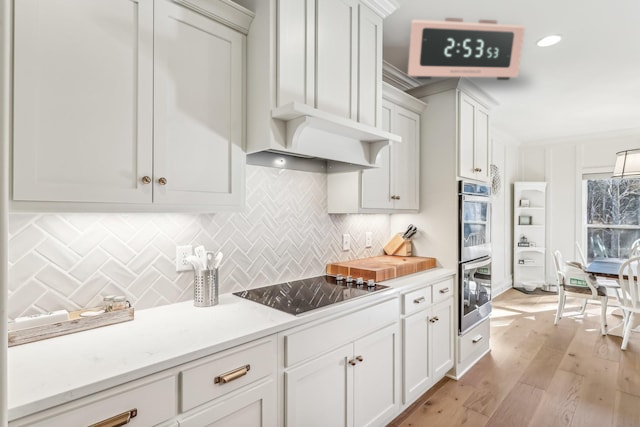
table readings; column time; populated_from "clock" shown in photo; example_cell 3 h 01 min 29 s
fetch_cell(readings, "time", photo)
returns 2 h 53 min 53 s
